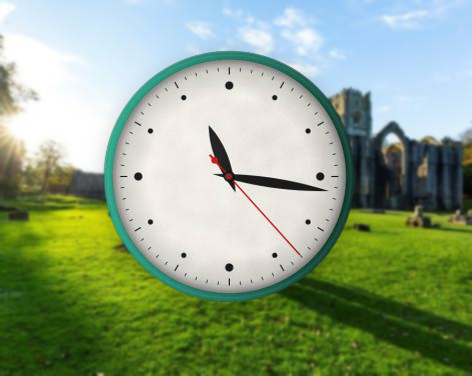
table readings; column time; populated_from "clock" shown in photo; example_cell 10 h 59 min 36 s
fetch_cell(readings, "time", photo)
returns 11 h 16 min 23 s
